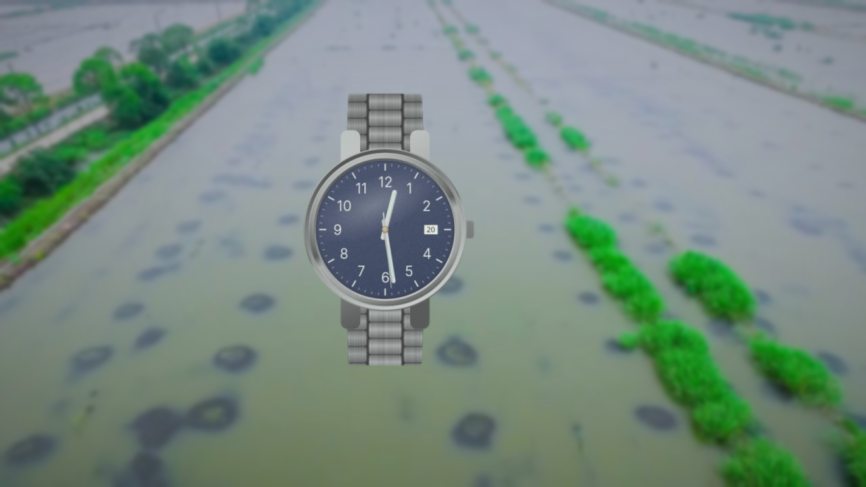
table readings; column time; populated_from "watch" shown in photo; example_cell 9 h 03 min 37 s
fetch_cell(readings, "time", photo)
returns 12 h 28 min 29 s
